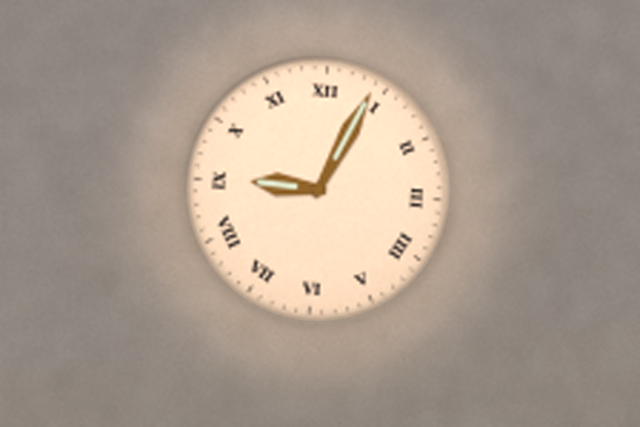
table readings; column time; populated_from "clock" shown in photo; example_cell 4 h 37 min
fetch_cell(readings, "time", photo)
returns 9 h 04 min
